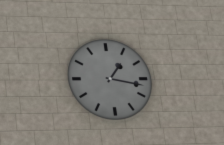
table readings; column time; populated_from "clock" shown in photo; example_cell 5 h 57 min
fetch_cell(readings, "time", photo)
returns 1 h 17 min
